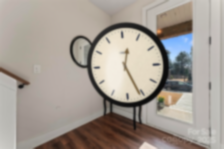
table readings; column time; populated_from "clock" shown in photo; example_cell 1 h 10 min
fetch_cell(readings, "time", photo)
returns 12 h 26 min
